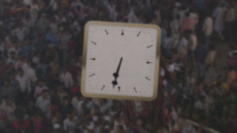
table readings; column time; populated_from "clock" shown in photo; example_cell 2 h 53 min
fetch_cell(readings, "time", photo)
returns 6 h 32 min
